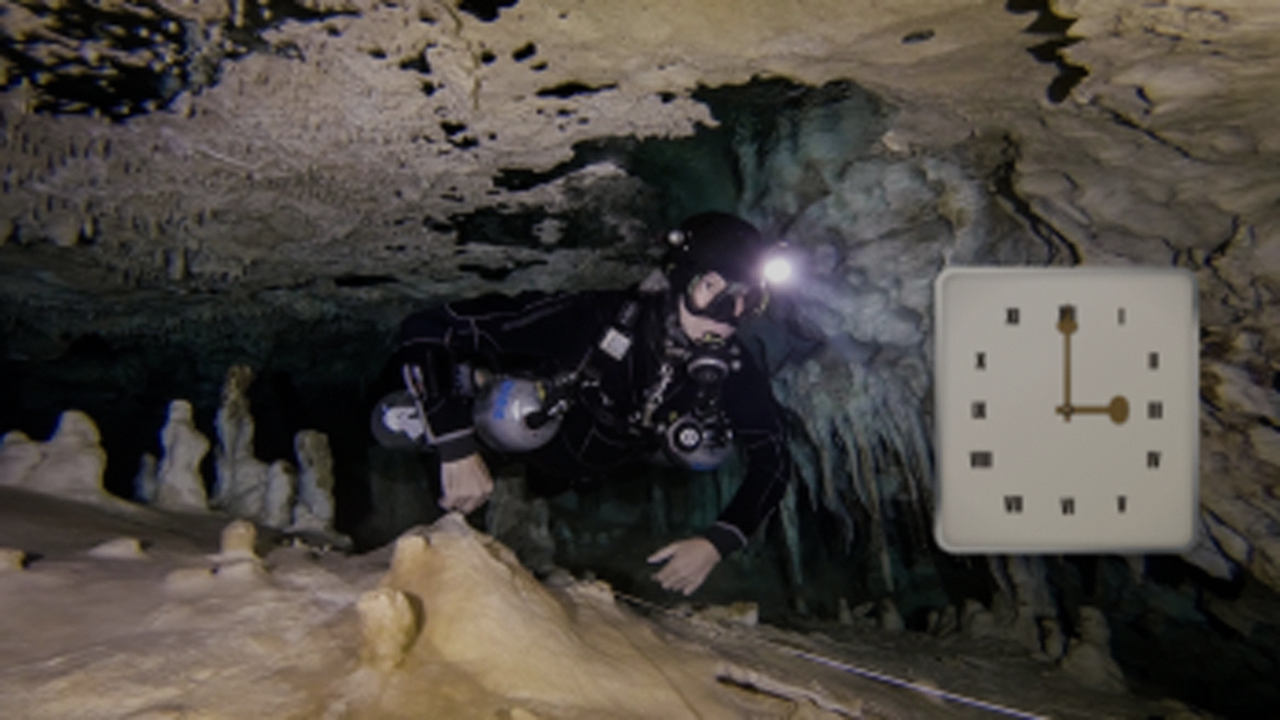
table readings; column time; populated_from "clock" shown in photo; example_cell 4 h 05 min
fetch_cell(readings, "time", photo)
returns 3 h 00 min
